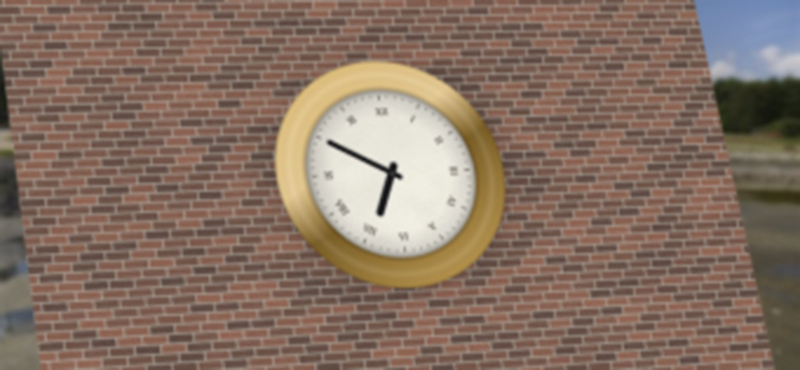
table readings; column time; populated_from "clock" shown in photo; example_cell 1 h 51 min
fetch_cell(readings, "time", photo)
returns 6 h 50 min
